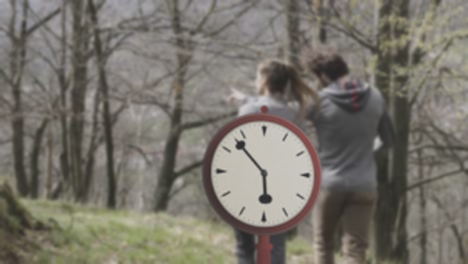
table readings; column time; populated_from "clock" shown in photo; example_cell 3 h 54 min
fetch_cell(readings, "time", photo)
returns 5 h 53 min
